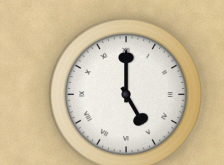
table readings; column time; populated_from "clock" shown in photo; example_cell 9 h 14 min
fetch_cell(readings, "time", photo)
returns 5 h 00 min
